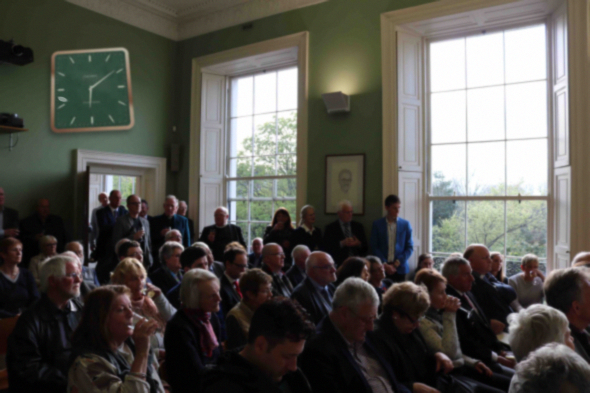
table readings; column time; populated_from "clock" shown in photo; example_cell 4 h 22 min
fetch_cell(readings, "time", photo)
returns 6 h 09 min
